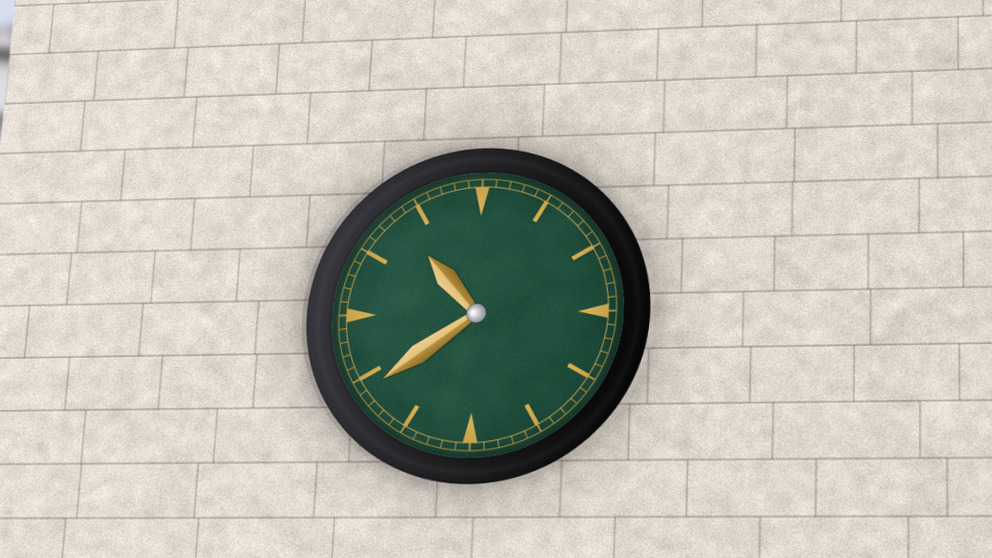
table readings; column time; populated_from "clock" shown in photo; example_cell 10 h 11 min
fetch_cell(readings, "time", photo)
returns 10 h 39 min
